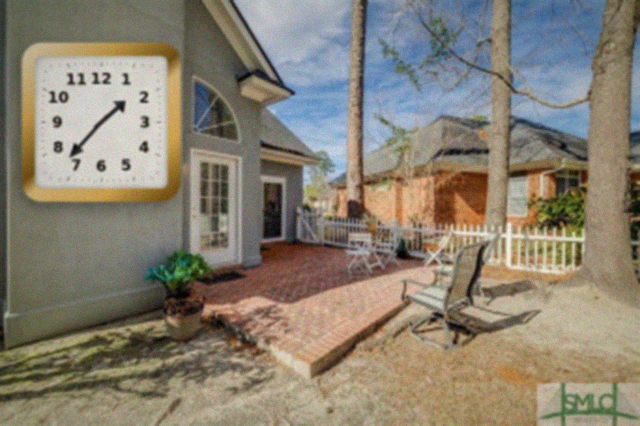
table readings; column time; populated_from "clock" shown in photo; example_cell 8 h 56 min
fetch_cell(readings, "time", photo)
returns 1 h 37 min
